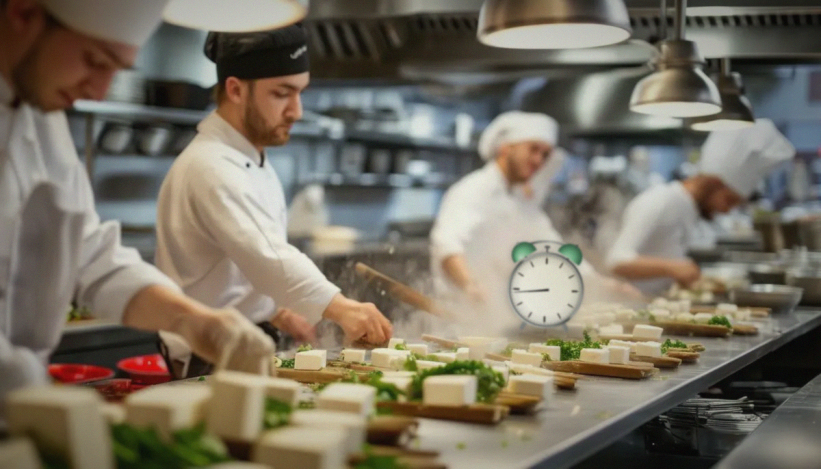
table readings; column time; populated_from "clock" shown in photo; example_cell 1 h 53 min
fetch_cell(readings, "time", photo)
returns 8 h 44 min
